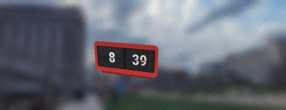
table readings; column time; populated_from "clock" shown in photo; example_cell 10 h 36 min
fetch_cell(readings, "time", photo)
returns 8 h 39 min
